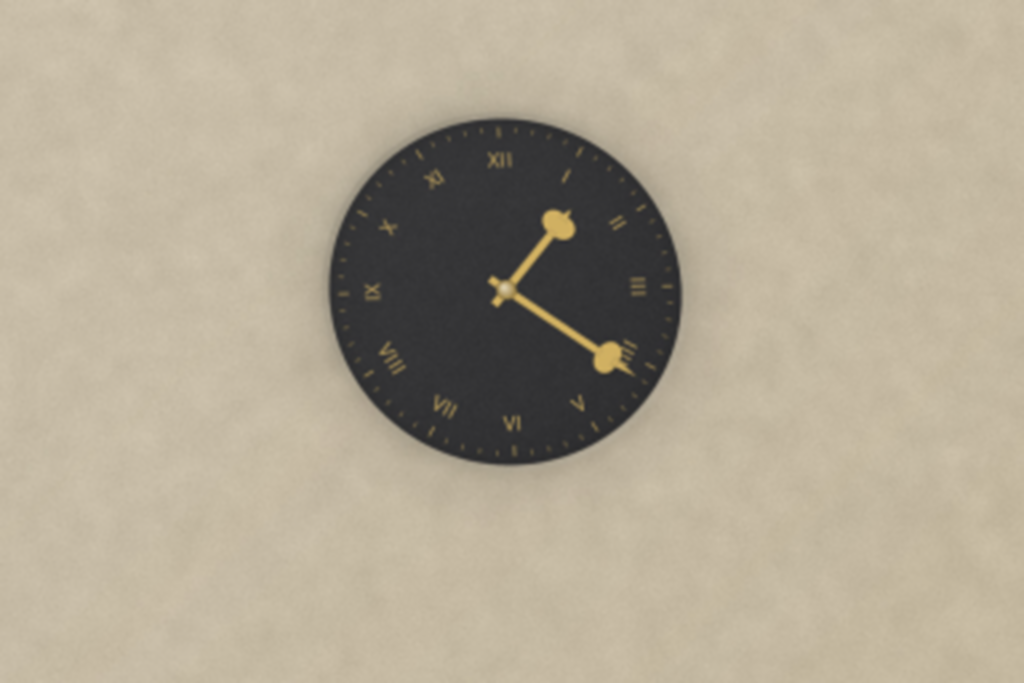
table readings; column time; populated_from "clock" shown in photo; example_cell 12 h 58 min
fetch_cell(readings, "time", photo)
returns 1 h 21 min
